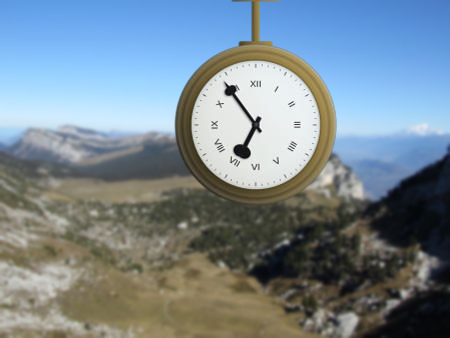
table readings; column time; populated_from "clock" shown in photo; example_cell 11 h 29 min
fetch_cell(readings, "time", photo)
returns 6 h 54 min
